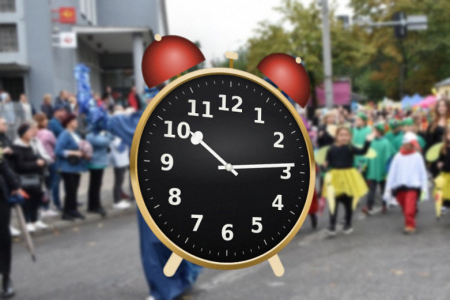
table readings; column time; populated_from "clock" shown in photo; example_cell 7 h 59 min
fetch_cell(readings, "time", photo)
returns 10 h 14 min
